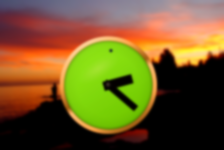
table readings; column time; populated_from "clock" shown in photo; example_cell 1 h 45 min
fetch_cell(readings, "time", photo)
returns 2 h 21 min
